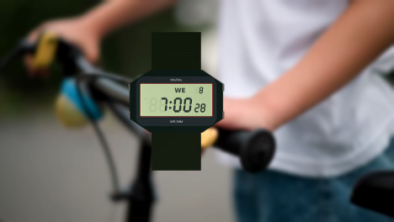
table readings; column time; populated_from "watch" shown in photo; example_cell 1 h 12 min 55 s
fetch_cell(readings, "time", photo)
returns 7 h 00 min 28 s
